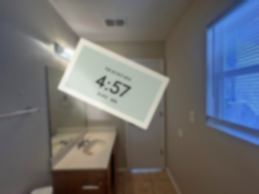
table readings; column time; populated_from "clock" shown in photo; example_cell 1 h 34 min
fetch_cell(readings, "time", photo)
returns 4 h 57 min
